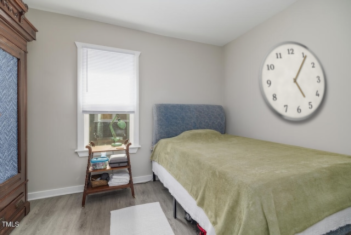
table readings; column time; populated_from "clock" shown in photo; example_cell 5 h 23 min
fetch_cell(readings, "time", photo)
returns 5 h 06 min
